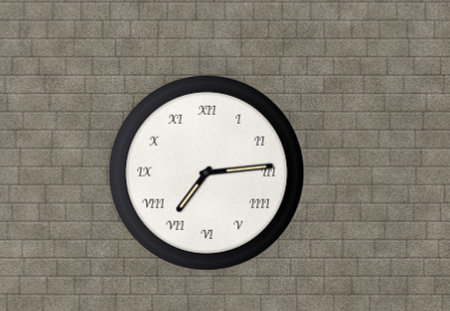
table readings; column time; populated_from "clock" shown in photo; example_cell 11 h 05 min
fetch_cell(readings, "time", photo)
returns 7 h 14 min
